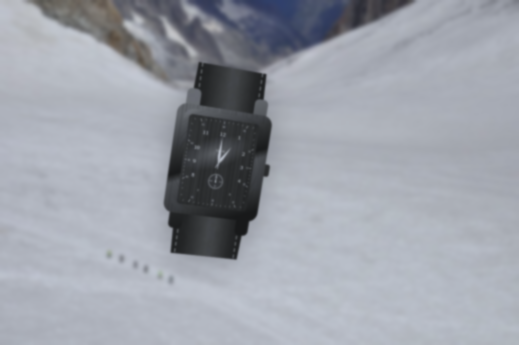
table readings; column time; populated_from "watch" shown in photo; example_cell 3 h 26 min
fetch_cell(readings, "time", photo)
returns 1 h 00 min
